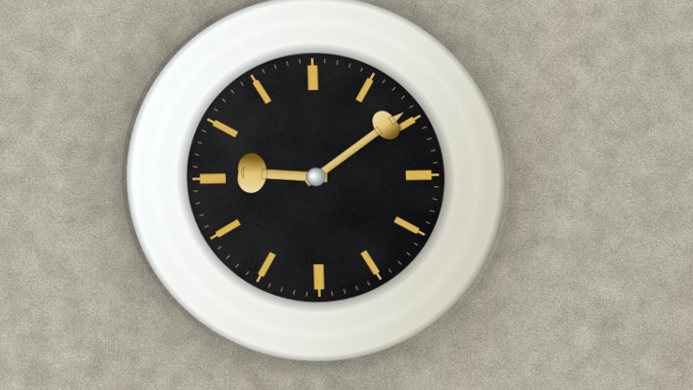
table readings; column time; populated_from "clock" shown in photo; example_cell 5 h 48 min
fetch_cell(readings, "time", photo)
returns 9 h 09 min
